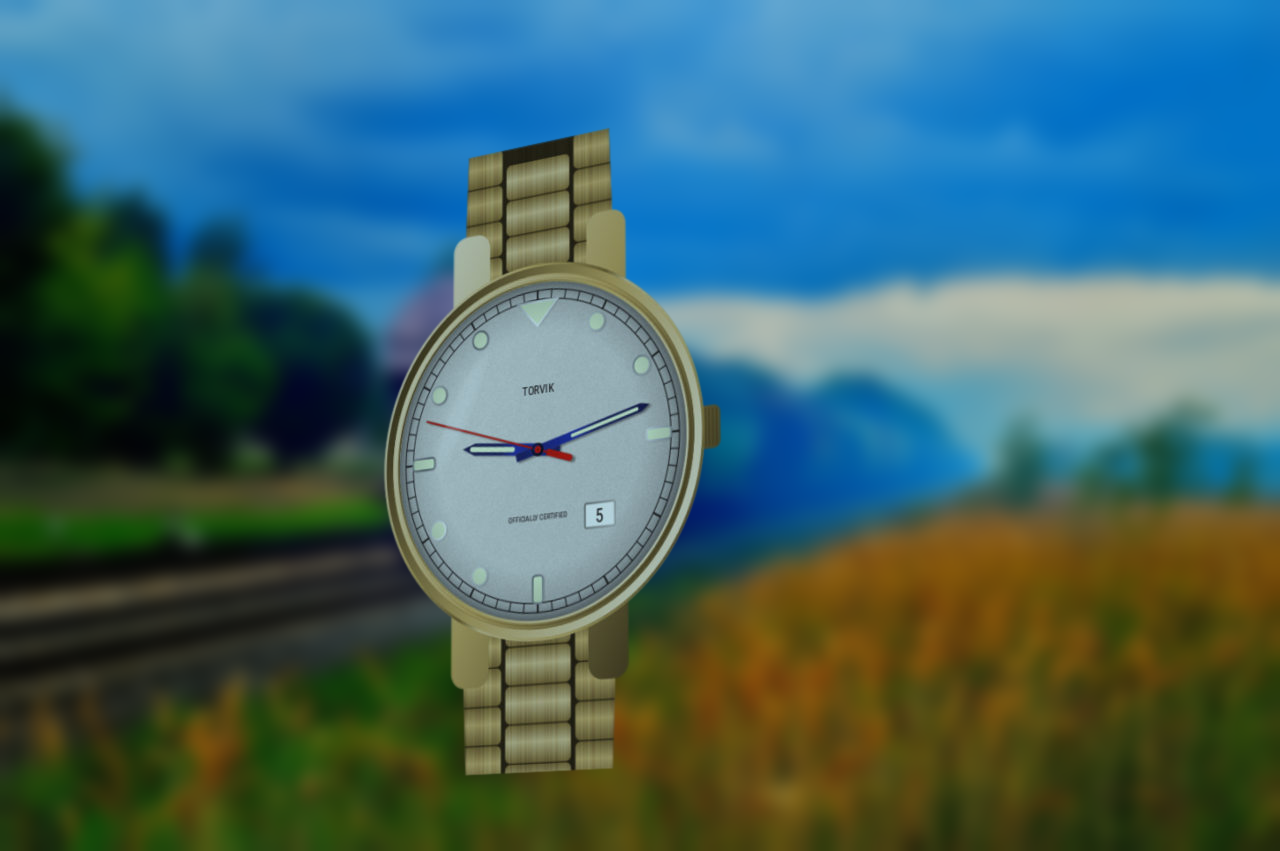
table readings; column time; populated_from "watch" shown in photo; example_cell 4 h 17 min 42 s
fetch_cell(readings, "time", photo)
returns 9 h 12 min 48 s
